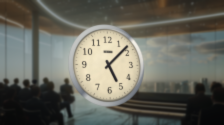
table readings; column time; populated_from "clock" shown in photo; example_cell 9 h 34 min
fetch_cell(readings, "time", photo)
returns 5 h 08 min
